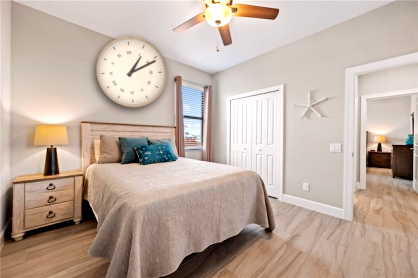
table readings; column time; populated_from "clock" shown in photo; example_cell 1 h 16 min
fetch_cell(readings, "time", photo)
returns 1 h 11 min
